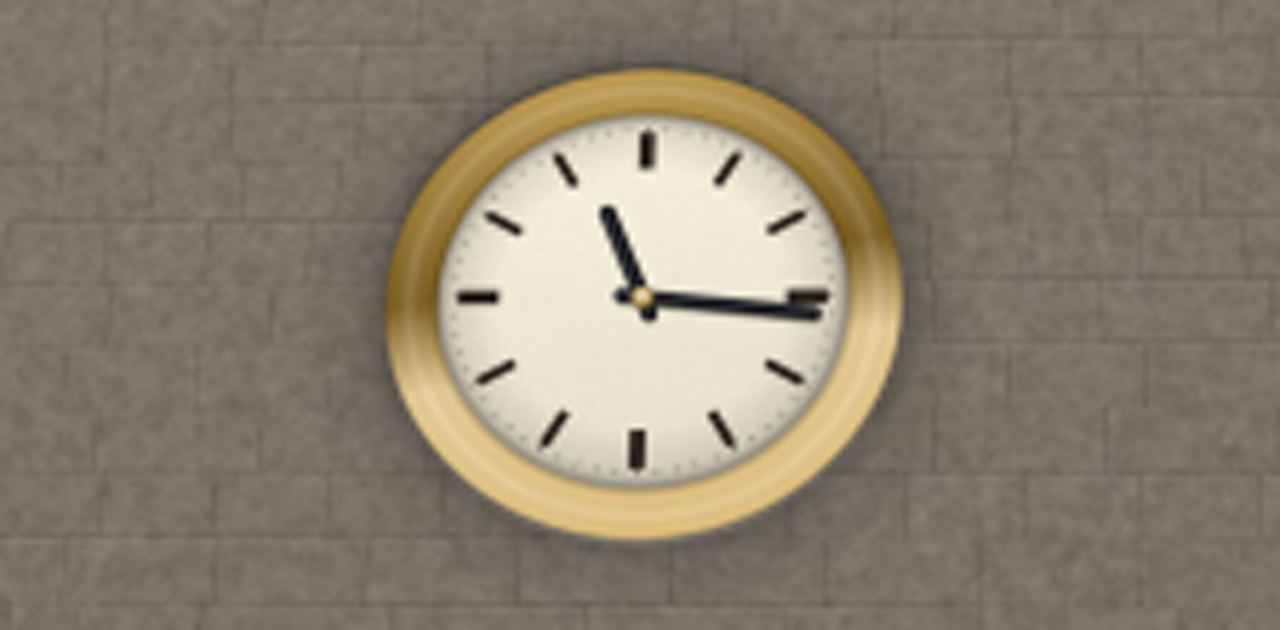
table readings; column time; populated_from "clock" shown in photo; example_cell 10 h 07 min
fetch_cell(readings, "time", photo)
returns 11 h 16 min
